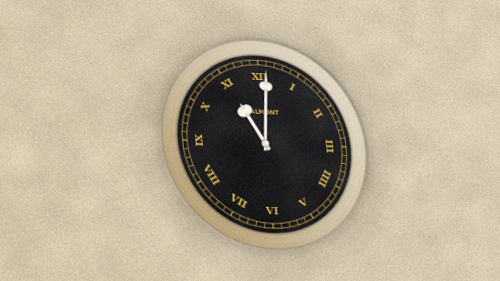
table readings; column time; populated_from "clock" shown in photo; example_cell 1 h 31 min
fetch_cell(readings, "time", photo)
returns 11 h 01 min
